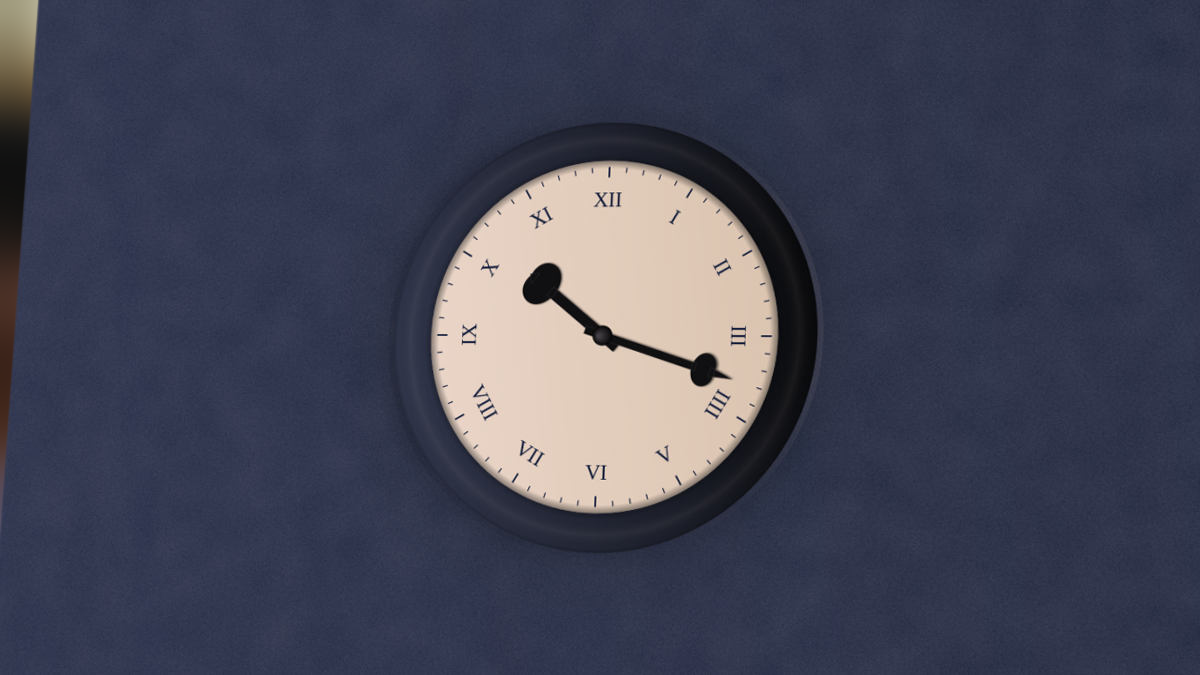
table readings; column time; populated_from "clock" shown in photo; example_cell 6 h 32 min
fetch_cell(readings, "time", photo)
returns 10 h 18 min
